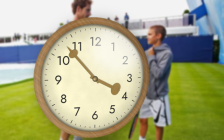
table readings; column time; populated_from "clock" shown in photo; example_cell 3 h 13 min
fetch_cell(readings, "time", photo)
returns 3 h 53 min
